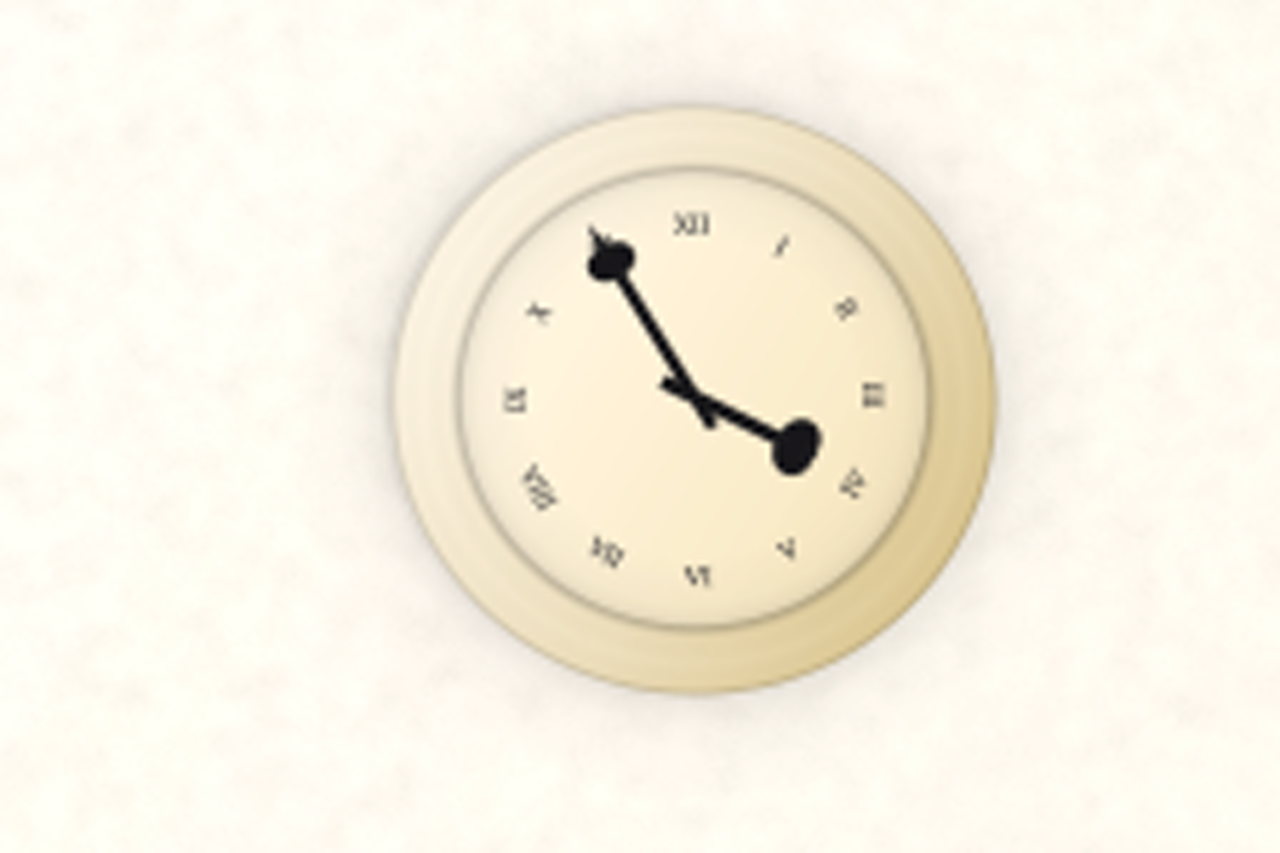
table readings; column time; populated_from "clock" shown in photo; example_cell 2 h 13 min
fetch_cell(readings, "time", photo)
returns 3 h 55 min
